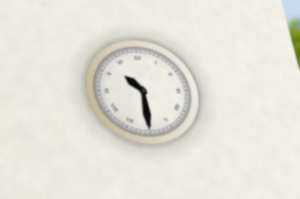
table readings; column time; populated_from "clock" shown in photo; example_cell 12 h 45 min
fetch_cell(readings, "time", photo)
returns 10 h 30 min
